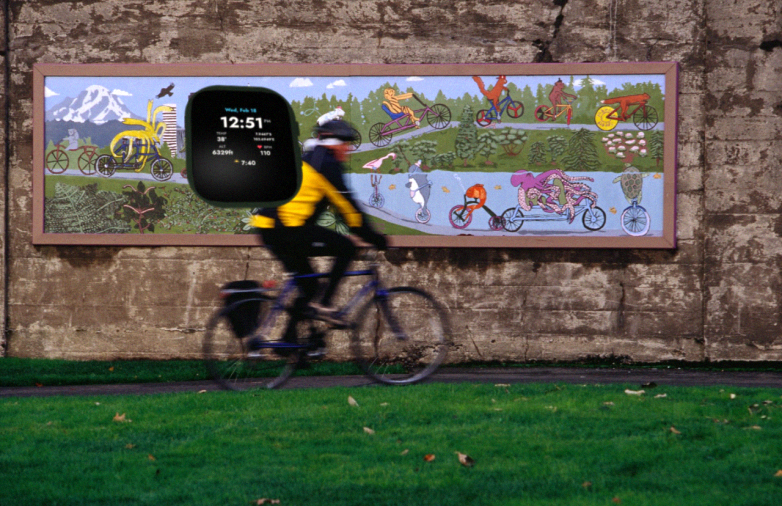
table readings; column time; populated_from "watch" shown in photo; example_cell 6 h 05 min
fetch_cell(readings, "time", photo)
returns 12 h 51 min
